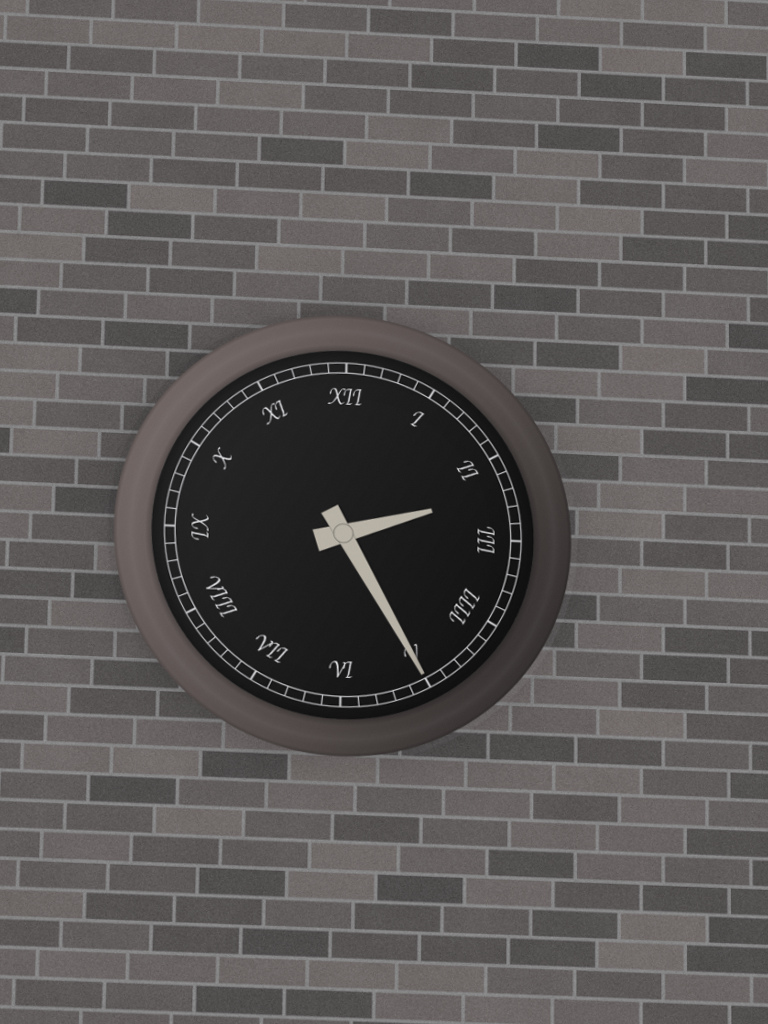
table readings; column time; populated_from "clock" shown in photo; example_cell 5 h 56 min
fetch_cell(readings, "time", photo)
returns 2 h 25 min
